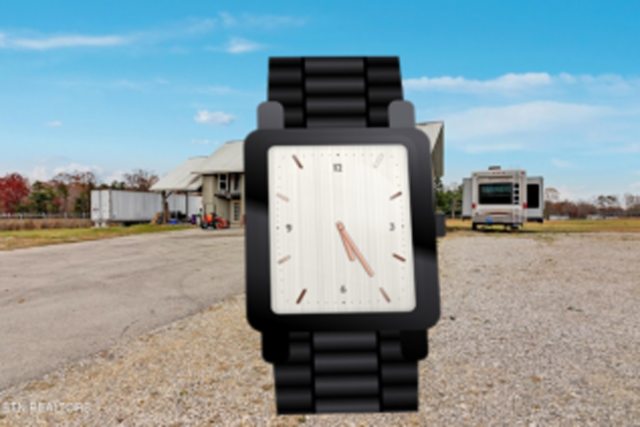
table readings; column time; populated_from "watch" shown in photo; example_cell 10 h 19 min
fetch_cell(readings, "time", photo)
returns 5 h 25 min
